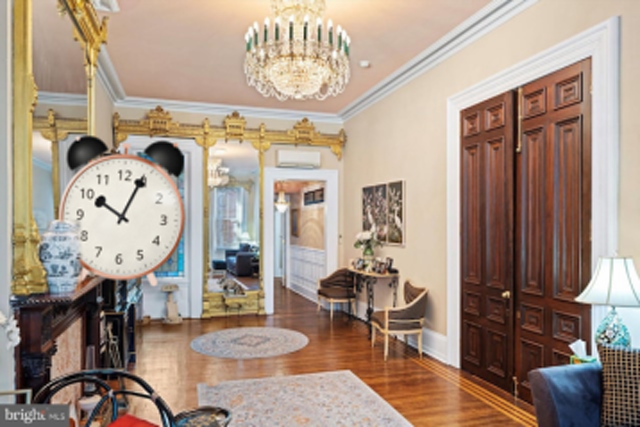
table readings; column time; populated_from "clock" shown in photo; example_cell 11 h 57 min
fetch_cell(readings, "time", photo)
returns 10 h 04 min
